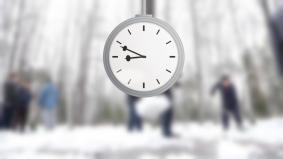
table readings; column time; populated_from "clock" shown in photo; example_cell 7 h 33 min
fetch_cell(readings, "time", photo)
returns 8 h 49 min
